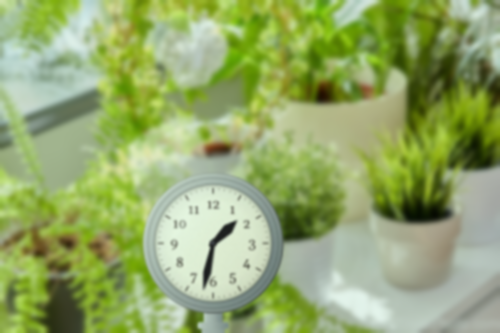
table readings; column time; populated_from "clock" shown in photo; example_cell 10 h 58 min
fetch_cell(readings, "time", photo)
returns 1 h 32 min
